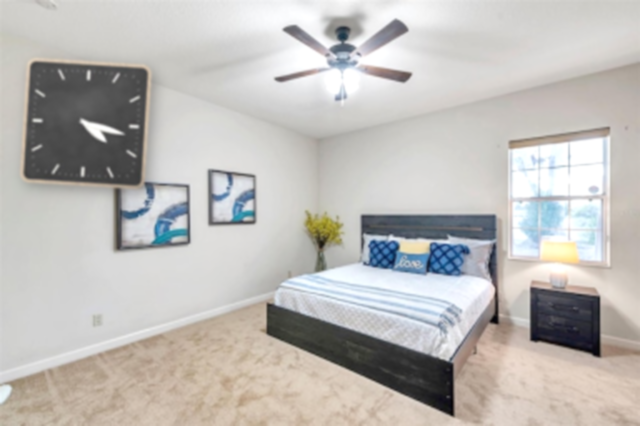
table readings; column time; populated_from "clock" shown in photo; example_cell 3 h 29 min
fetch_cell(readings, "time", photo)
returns 4 h 17 min
